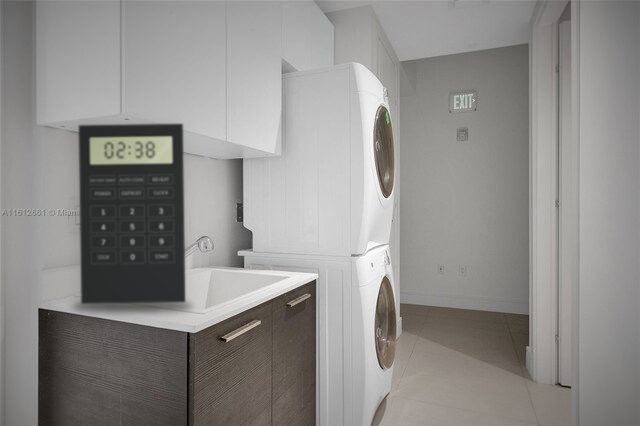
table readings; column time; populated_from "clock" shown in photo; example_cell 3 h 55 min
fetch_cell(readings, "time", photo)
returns 2 h 38 min
